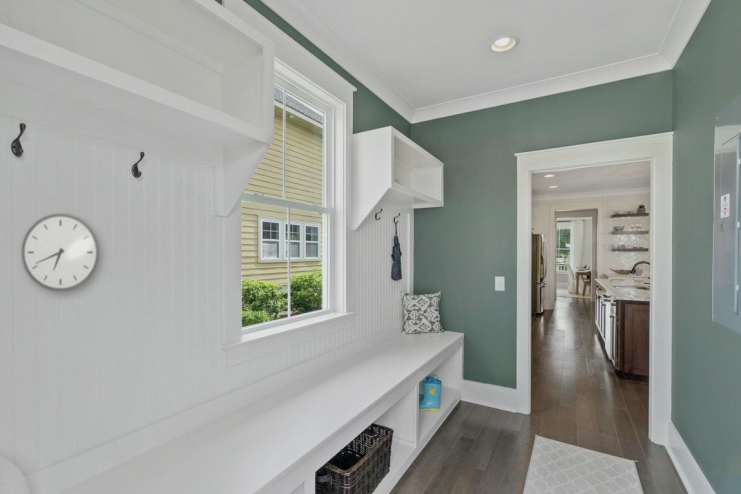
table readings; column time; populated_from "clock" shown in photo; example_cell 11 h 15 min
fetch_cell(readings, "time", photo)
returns 6 h 41 min
